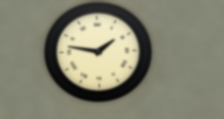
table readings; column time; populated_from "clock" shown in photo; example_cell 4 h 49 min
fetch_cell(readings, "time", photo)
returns 1 h 47 min
